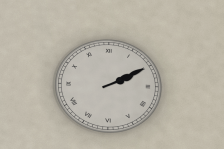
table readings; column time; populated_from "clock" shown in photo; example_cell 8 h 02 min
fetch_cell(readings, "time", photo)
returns 2 h 10 min
